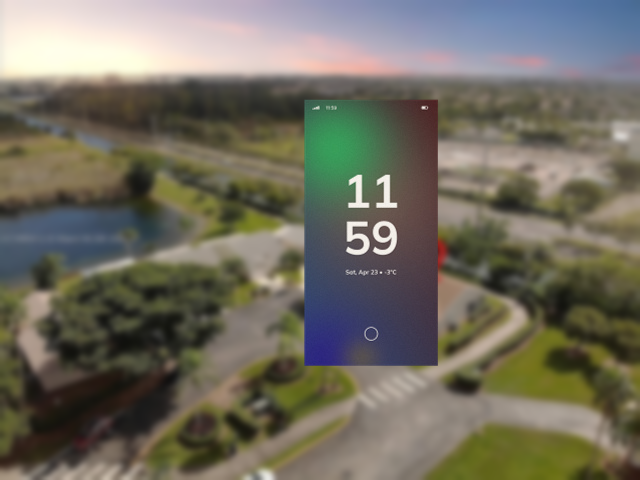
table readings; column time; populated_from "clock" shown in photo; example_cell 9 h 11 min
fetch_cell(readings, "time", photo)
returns 11 h 59 min
